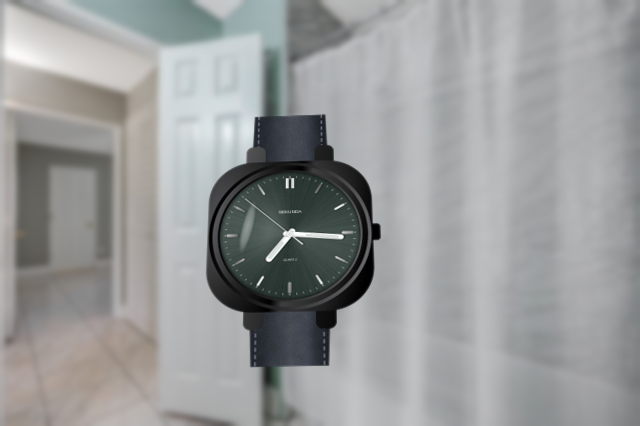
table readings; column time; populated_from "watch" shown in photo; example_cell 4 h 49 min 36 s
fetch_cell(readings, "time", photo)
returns 7 h 15 min 52 s
